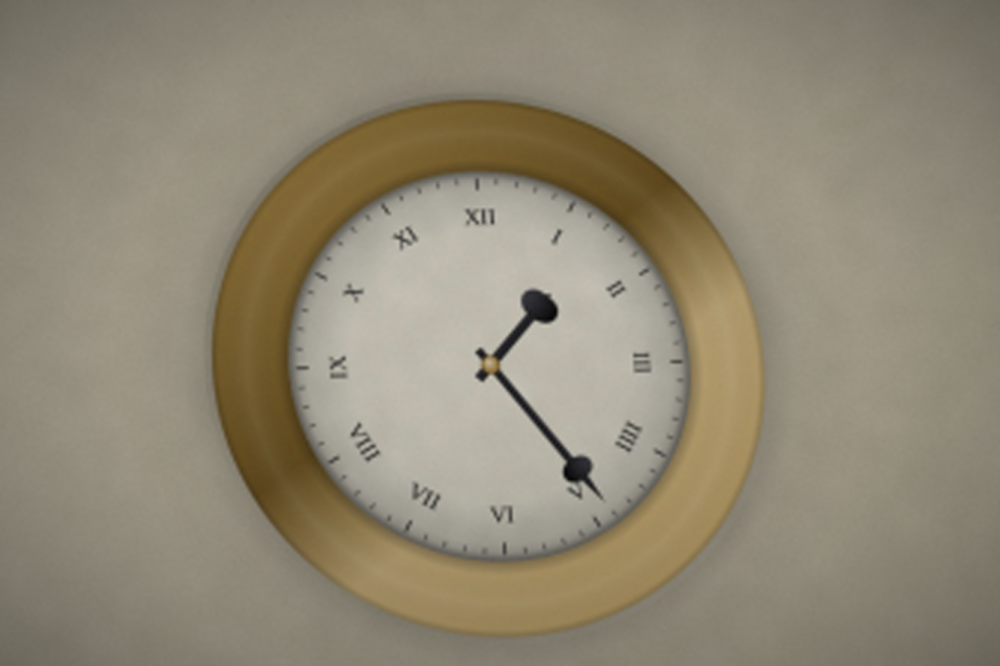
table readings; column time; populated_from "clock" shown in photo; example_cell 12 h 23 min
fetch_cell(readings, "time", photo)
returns 1 h 24 min
